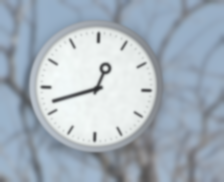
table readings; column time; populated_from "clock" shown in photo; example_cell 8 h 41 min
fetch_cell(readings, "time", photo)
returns 12 h 42 min
